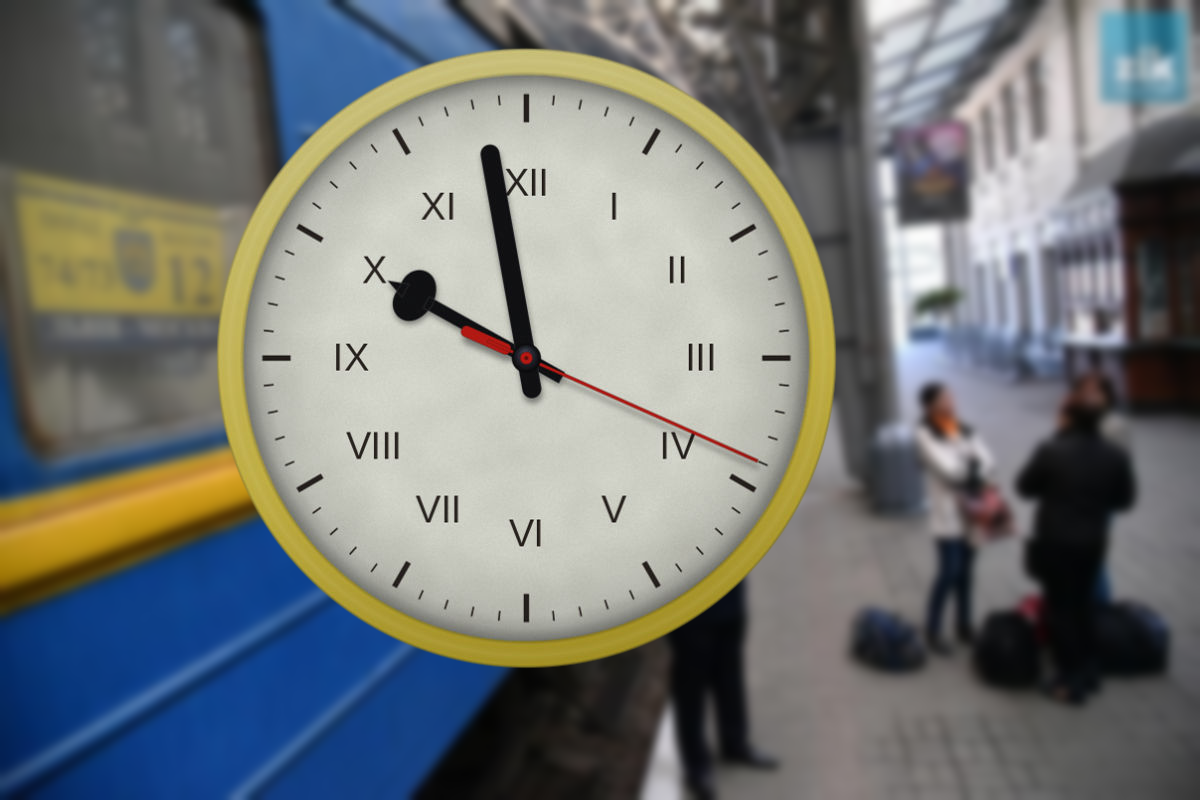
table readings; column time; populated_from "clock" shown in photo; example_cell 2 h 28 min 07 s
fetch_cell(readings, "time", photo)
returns 9 h 58 min 19 s
